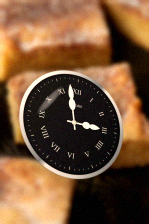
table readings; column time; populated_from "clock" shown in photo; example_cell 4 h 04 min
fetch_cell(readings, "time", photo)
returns 2 h 58 min
